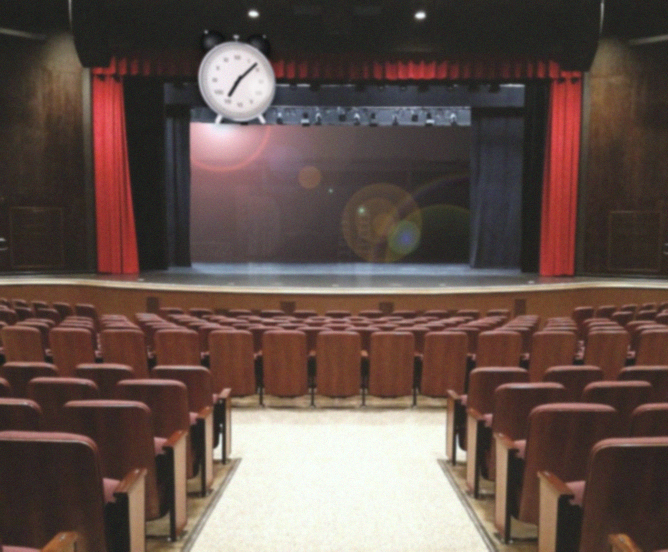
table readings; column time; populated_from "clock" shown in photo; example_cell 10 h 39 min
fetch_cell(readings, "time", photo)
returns 7 h 08 min
